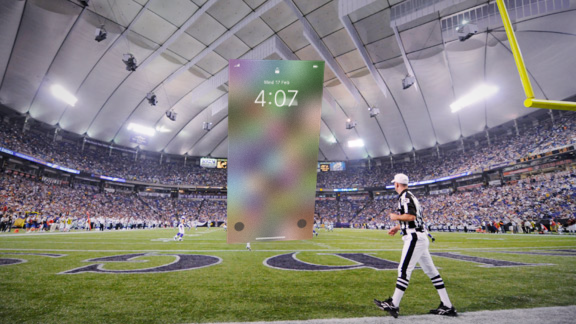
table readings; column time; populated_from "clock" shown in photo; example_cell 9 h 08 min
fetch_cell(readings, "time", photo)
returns 4 h 07 min
